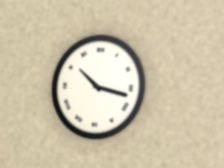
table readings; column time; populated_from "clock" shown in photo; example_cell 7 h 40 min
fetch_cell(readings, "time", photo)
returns 10 h 17 min
